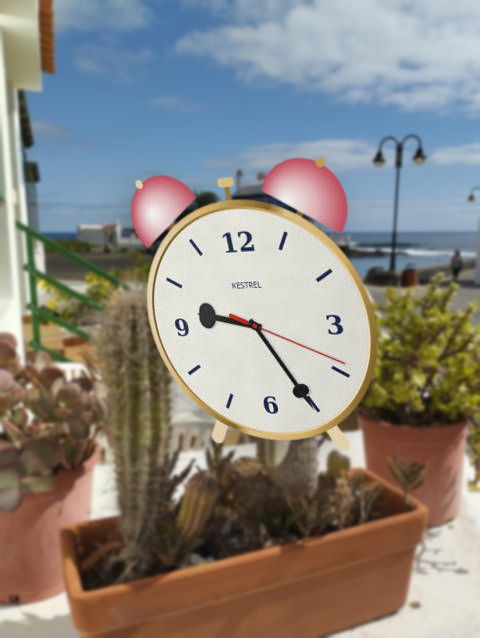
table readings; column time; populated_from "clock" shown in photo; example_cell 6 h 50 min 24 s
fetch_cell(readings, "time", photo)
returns 9 h 25 min 19 s
